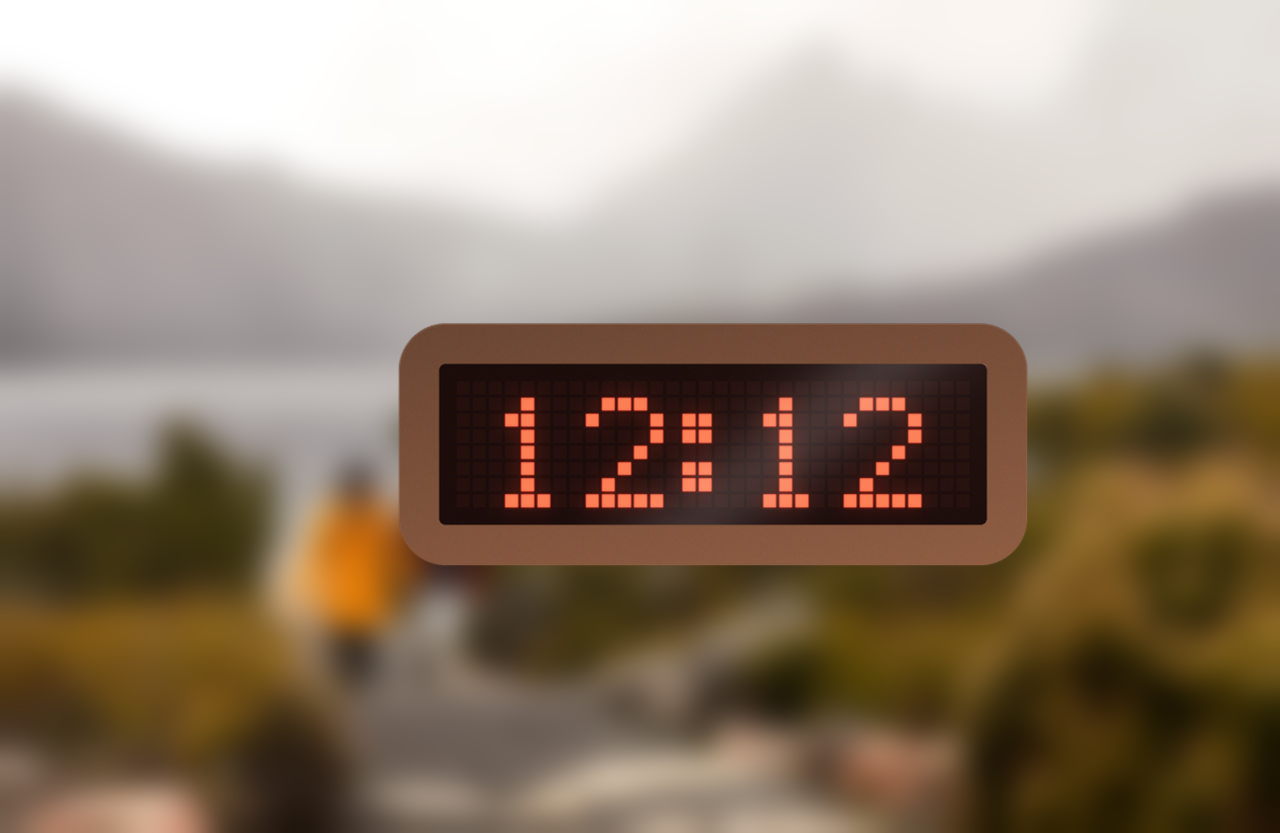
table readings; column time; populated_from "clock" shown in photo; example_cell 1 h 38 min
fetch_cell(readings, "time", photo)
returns 12 h 12 min
